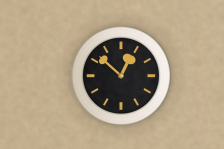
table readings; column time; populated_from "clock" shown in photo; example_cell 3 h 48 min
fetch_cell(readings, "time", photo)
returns 12 h 52 min
